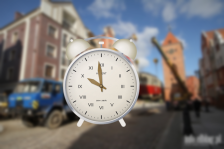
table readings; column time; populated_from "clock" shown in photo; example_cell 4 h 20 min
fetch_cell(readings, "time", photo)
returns 9 h 59 min
